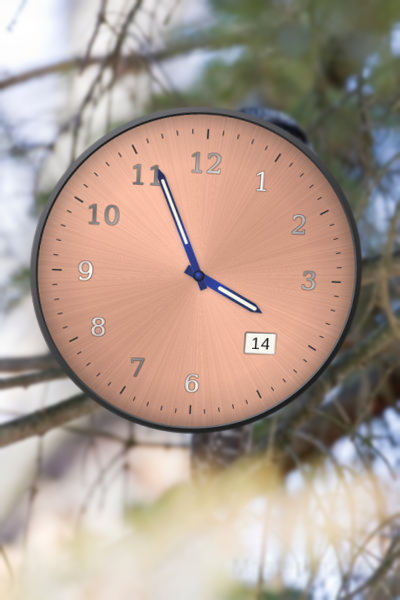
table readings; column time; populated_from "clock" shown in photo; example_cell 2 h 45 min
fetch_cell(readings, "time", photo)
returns 3 h 56 min
